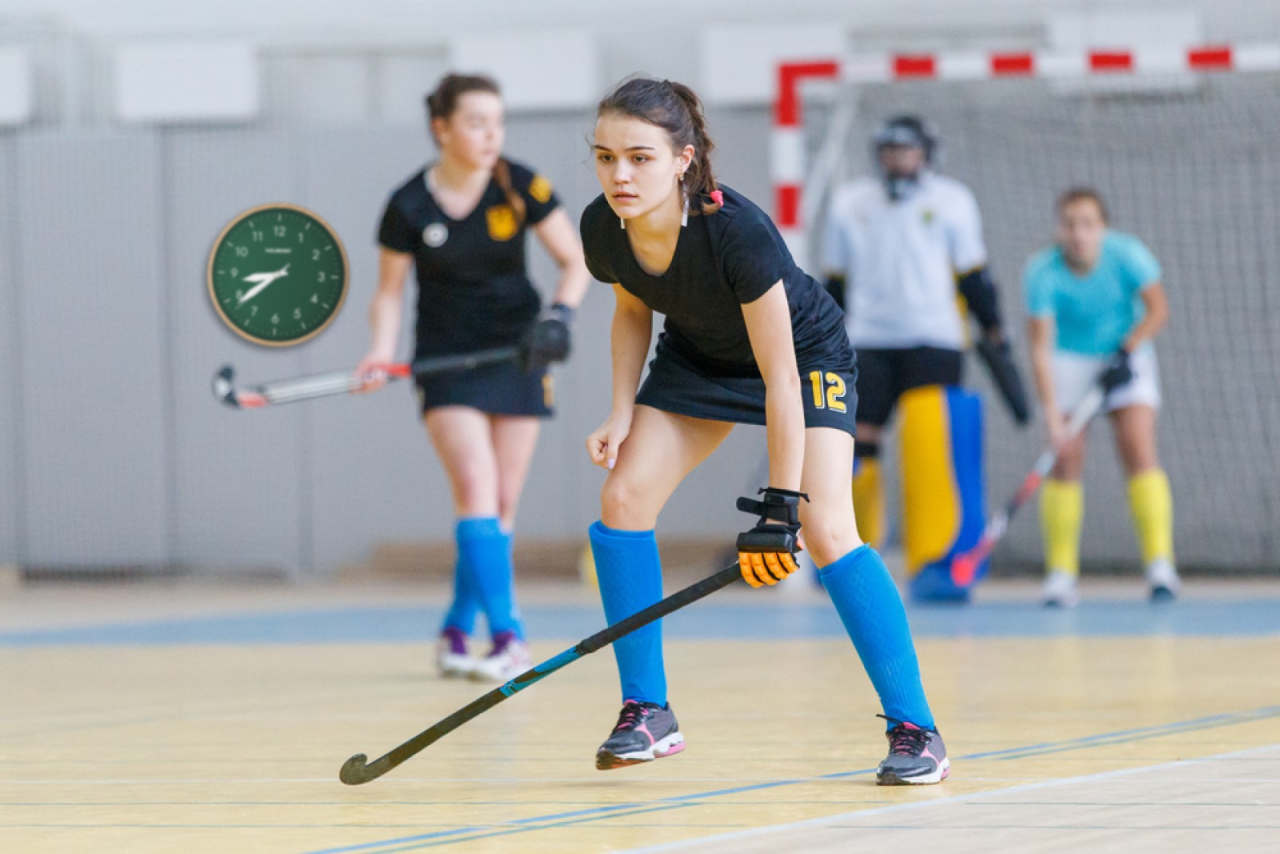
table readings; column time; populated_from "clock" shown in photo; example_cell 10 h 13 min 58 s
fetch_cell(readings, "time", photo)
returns 8 h 38 min 38 s
